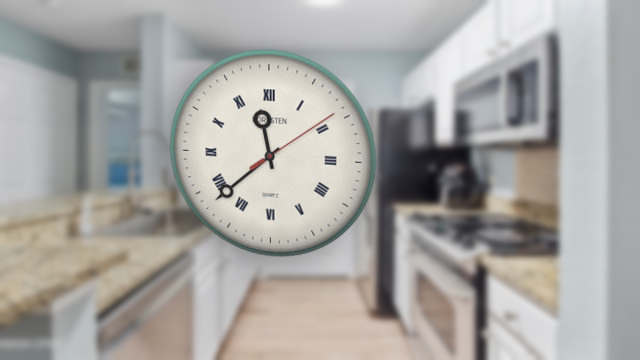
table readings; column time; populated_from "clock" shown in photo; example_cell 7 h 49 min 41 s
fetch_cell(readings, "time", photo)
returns 11 h 38 min 09 s
